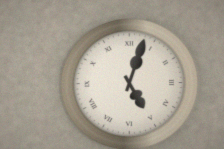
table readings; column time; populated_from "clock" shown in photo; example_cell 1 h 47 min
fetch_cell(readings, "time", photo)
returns 5 h 03 min
